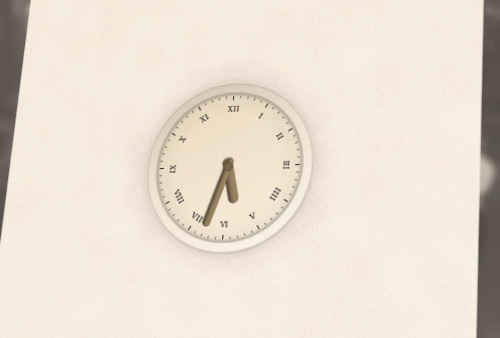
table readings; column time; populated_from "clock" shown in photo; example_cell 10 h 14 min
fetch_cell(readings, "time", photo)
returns 5 h 33 min
